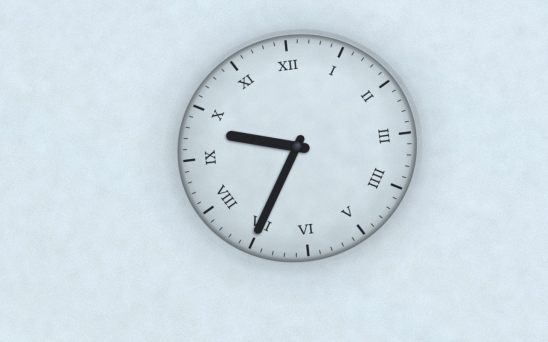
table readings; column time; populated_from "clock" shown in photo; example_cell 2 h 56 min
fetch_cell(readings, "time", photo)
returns 9 h 35 min
